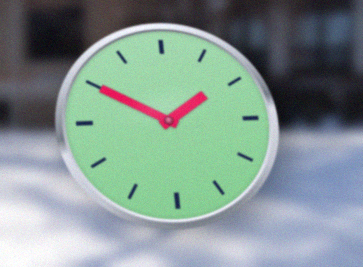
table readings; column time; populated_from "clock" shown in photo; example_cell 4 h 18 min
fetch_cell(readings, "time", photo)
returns 1 h 50 min
